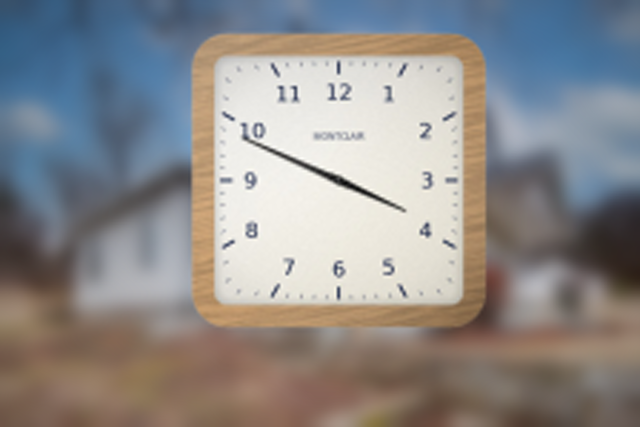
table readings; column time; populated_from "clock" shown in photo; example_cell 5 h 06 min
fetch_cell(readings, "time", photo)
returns 3 h 49 min
